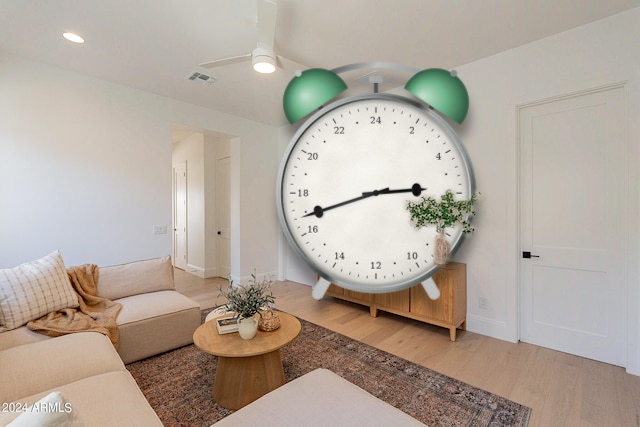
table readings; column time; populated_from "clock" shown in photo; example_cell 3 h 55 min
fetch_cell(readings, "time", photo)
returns 5 h 42 min
